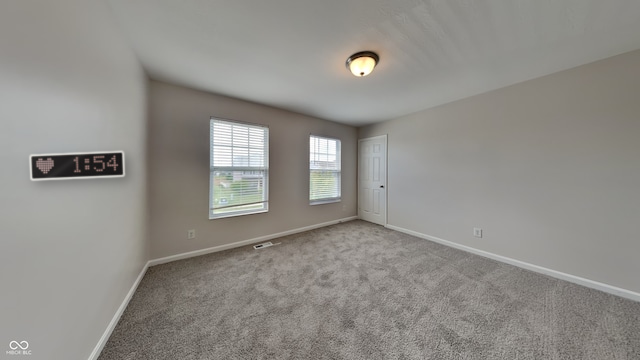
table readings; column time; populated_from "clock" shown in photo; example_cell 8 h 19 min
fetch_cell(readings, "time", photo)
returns 1 h 54 min
